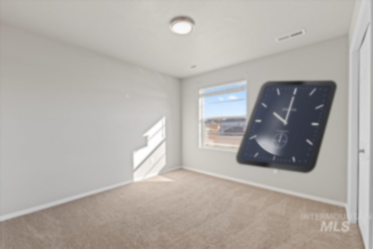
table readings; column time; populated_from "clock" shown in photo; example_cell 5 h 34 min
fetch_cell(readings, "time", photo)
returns 10 h 00 min
